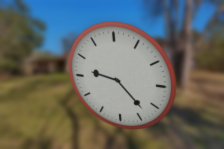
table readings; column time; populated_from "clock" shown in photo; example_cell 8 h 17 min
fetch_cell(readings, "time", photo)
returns 9 h 23 min
